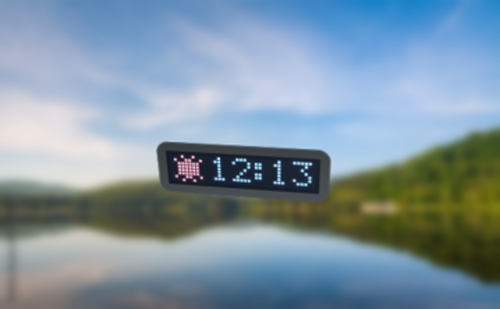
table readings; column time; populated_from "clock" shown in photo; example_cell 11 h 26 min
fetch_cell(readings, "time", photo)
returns 12 h 13 min
